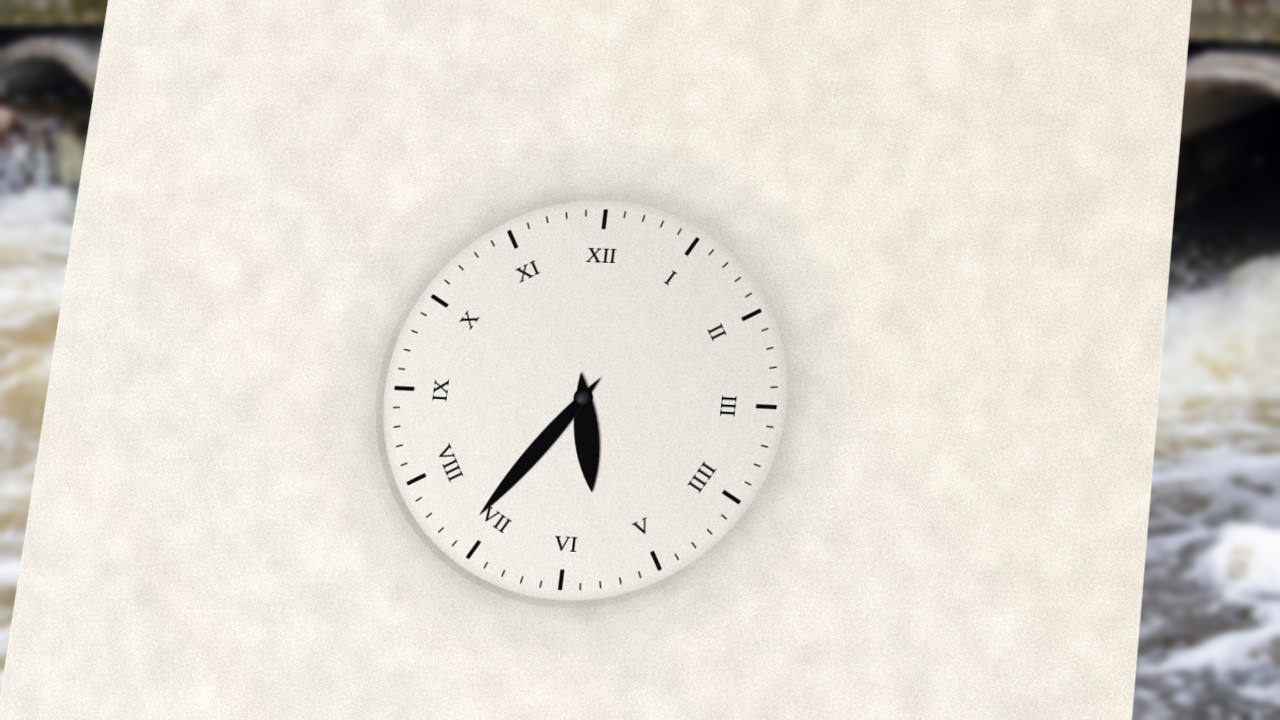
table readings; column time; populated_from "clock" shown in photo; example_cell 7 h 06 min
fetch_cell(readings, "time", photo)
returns 5 h 36 min
